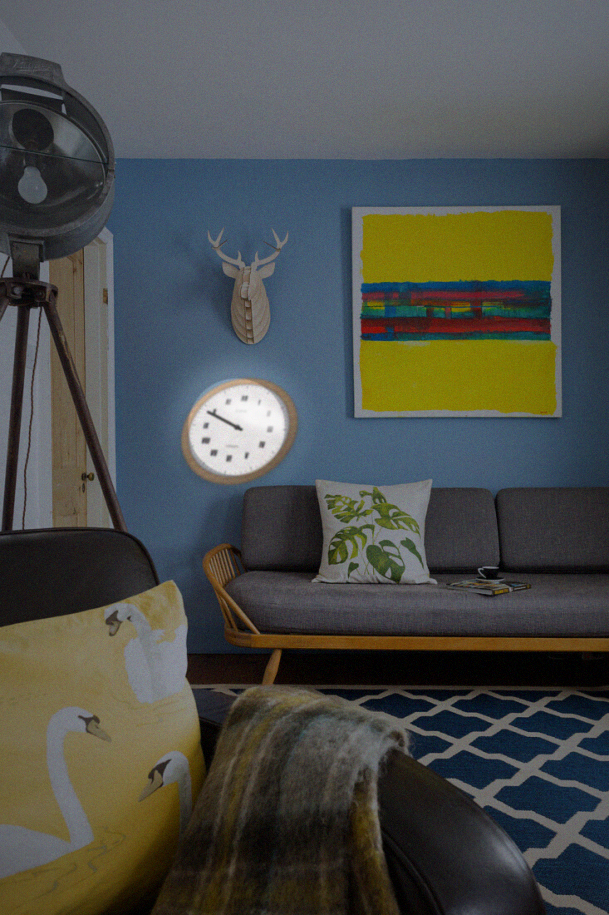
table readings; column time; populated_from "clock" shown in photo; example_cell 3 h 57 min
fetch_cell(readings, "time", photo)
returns 9 h 49 min
